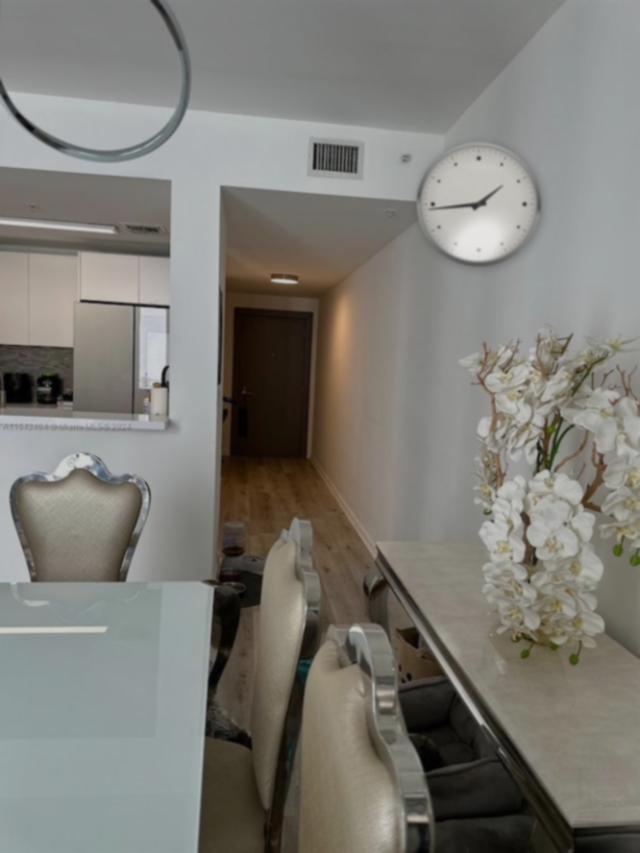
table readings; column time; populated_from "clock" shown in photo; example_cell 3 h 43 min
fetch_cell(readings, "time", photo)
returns 1 h 44 min
